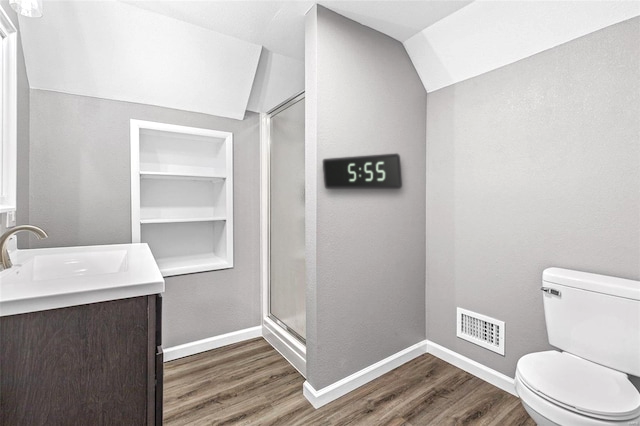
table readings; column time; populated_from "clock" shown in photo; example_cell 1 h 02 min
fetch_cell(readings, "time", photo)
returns 5 h 55 min
